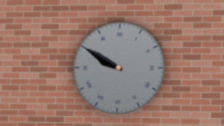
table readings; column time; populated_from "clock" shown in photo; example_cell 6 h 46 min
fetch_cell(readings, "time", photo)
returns 9 h 50 min
